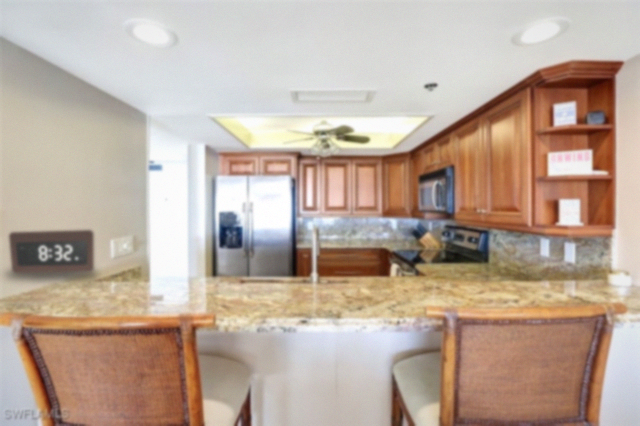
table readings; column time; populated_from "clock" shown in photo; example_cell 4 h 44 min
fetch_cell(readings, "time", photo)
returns 8 h 32 min
